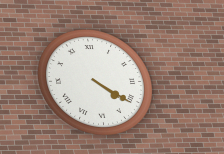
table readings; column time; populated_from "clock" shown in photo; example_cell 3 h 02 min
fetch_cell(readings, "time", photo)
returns 4 h 21 min
